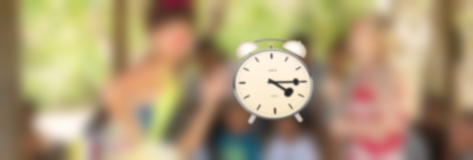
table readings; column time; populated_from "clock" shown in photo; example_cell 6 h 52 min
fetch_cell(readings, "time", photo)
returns 4 h 15 min
